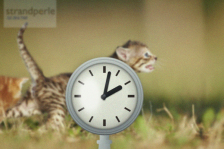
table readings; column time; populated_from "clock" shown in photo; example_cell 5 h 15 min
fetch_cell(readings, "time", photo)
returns 2 h 02 min
